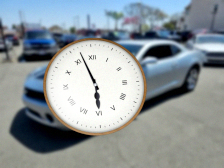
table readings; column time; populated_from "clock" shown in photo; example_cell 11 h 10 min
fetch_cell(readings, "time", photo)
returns 5 h 57 min
